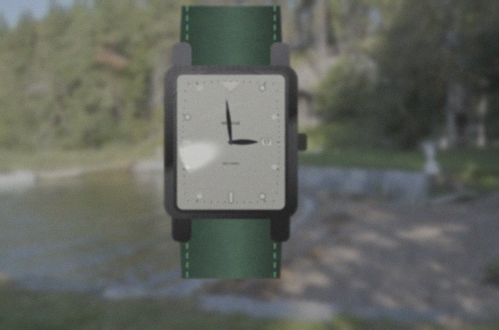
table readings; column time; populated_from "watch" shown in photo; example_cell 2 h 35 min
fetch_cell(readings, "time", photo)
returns 2 h 59 min
